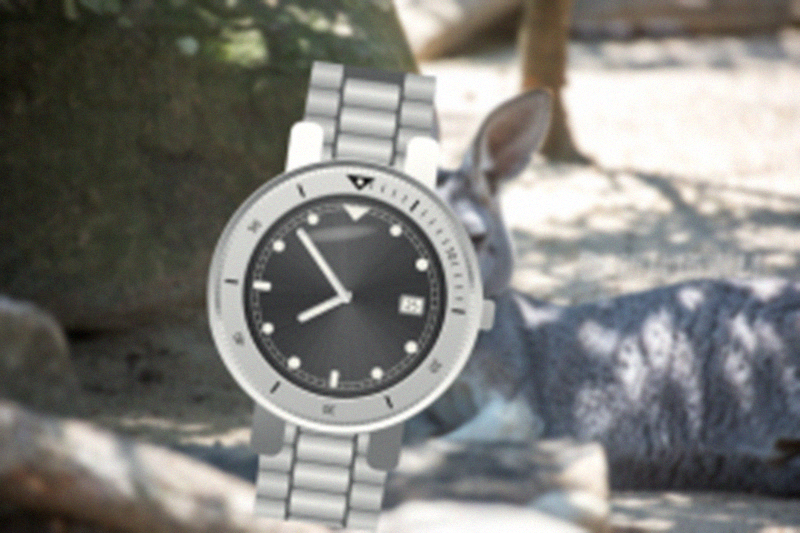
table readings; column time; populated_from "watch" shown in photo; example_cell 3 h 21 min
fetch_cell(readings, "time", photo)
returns 7 h 53 min
